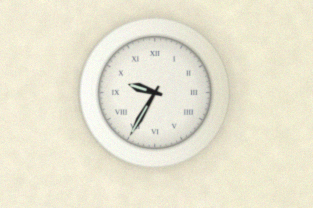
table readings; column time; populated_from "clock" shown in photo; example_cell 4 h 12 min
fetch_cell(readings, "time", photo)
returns 9 h 35 min
